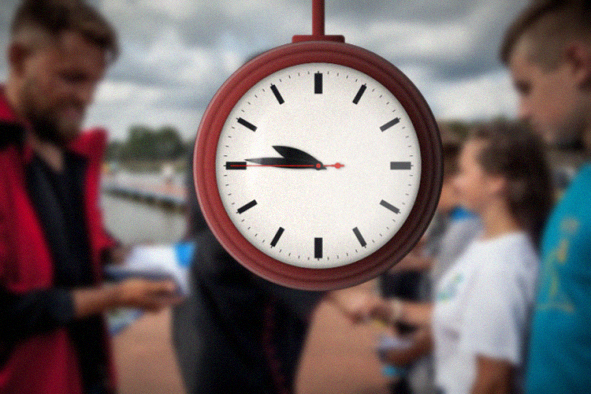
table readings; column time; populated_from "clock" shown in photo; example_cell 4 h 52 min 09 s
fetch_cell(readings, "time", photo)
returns 9 h 45 min 45 s
